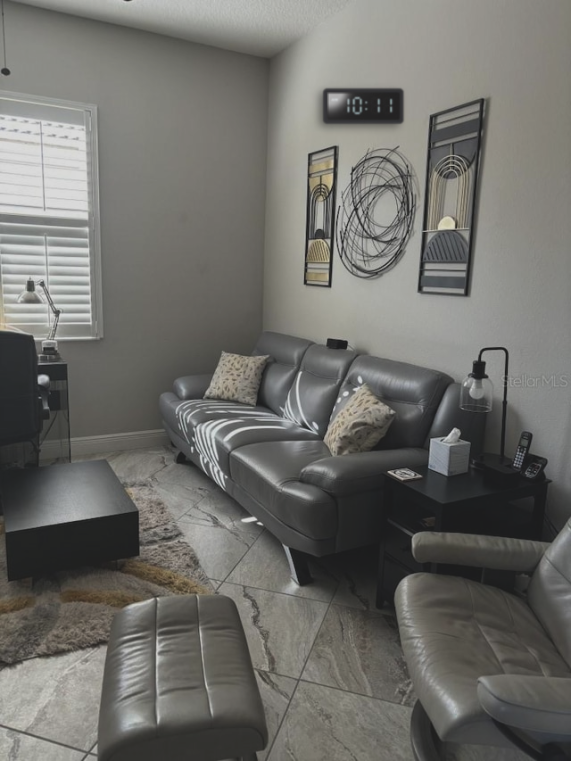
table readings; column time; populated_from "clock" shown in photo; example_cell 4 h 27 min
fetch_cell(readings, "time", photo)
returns 10 h 11 min
